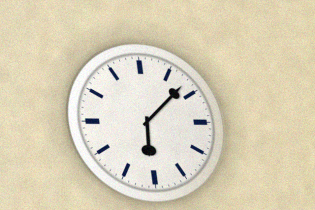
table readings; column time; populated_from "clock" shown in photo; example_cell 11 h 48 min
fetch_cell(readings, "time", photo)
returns 6 h 08 min
